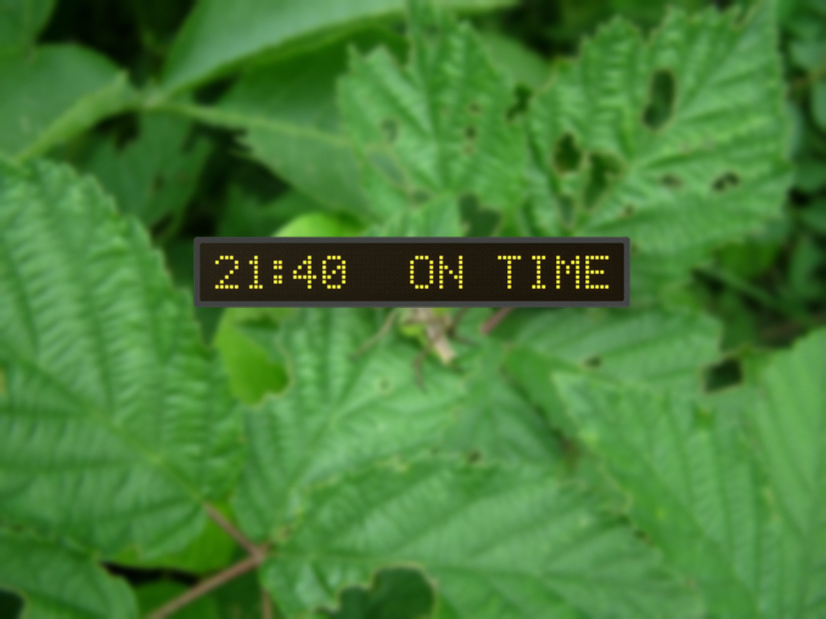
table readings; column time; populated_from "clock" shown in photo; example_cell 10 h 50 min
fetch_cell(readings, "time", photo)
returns 21 h 40 min
